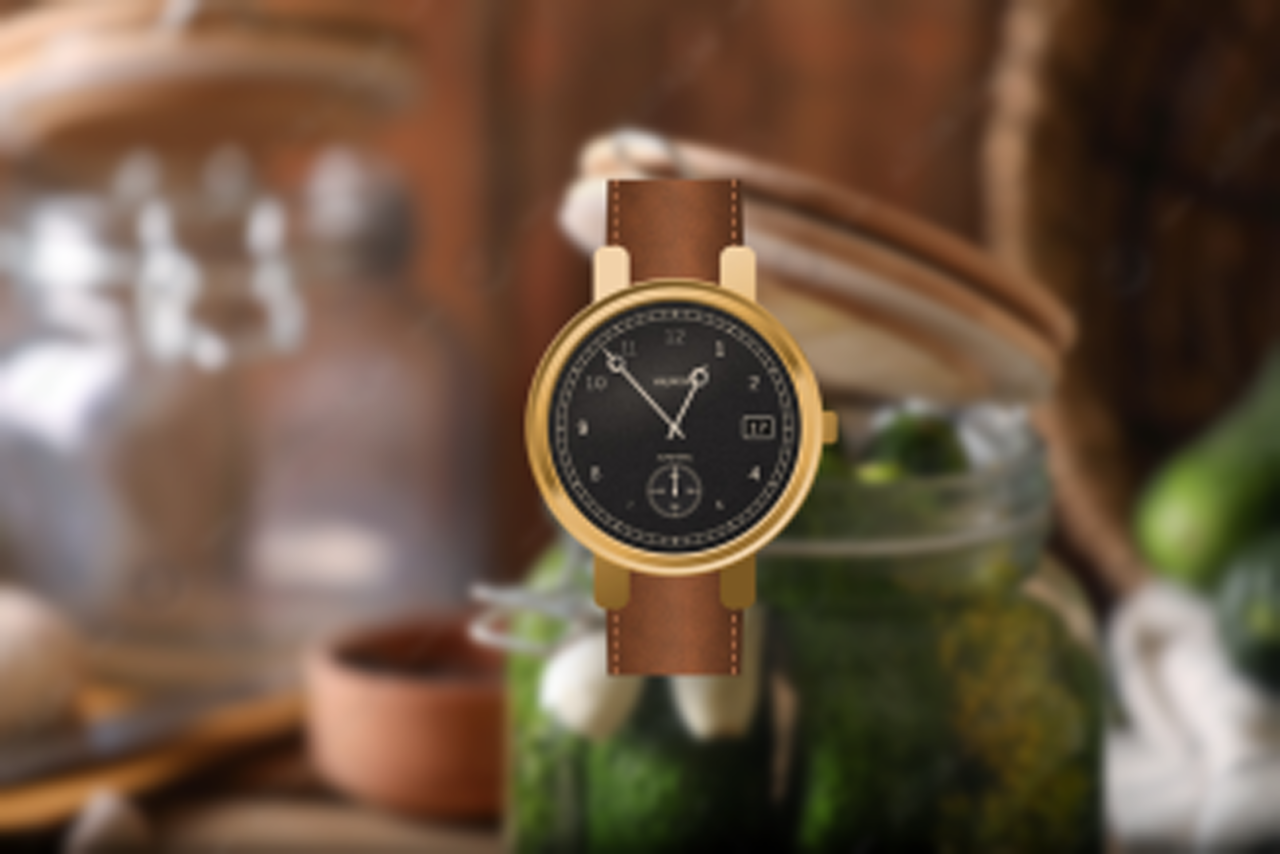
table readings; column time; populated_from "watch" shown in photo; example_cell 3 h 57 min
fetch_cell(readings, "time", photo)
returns 12 h 53 min
